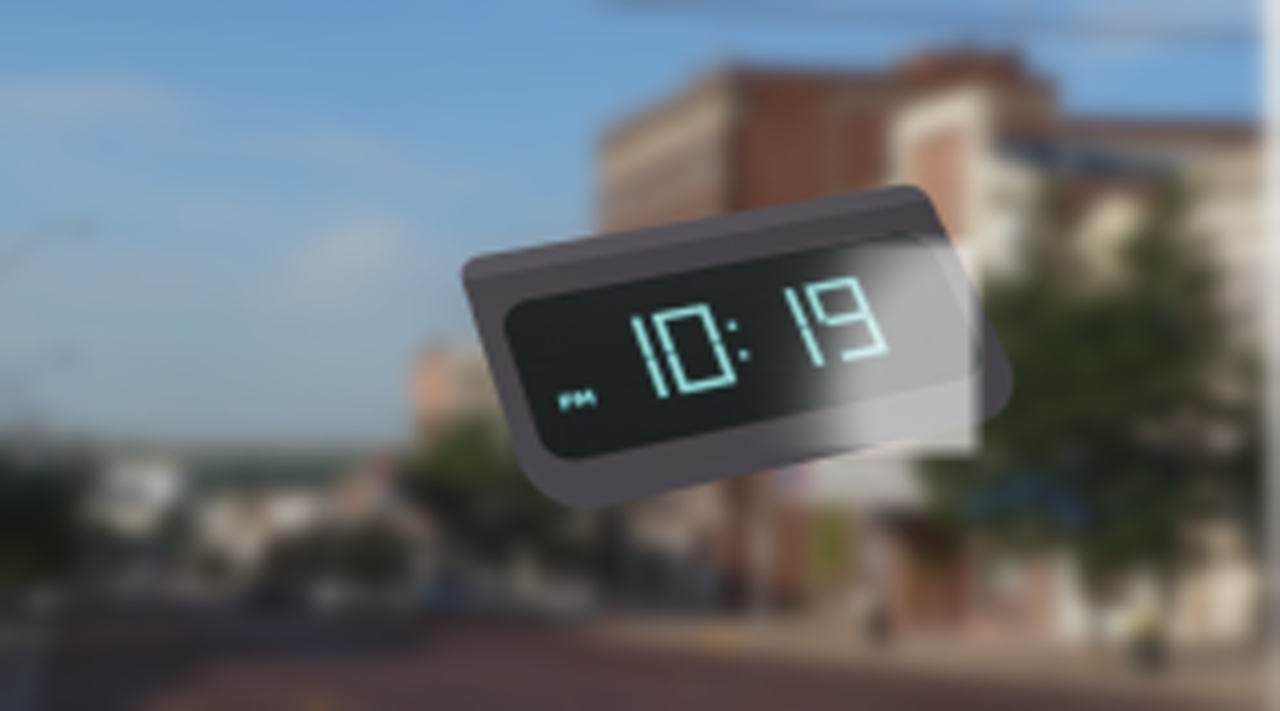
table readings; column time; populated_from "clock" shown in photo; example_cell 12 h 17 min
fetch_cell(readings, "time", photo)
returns 10 h 19 min
